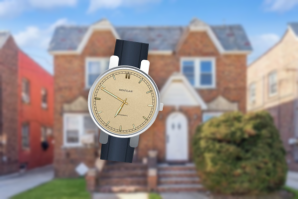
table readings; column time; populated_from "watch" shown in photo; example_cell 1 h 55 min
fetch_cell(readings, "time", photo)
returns 6 h 49 min
